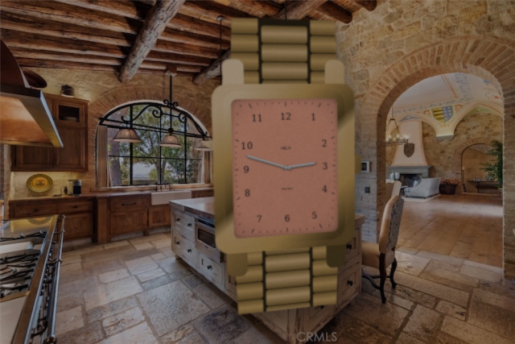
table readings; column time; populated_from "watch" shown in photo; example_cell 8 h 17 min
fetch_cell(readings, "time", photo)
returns 2 h 48 min
